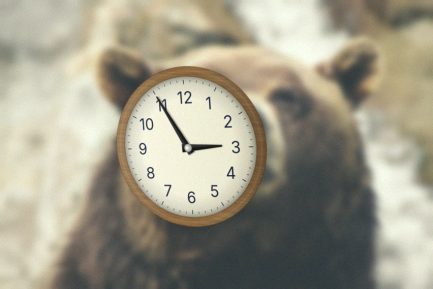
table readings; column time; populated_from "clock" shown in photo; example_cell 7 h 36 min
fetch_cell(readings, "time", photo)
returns 2 h 55 min
